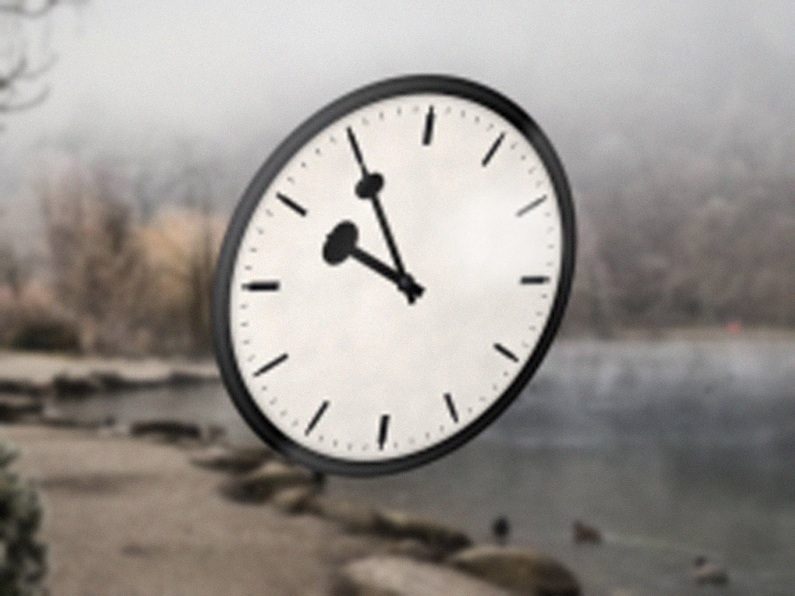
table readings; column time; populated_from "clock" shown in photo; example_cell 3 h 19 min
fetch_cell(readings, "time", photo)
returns 9 h 55 min
